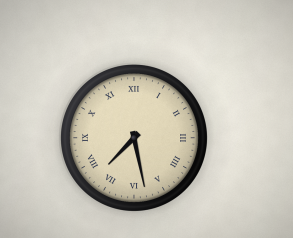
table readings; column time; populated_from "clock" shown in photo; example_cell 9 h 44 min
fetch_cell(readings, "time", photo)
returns 7 h 28 min
